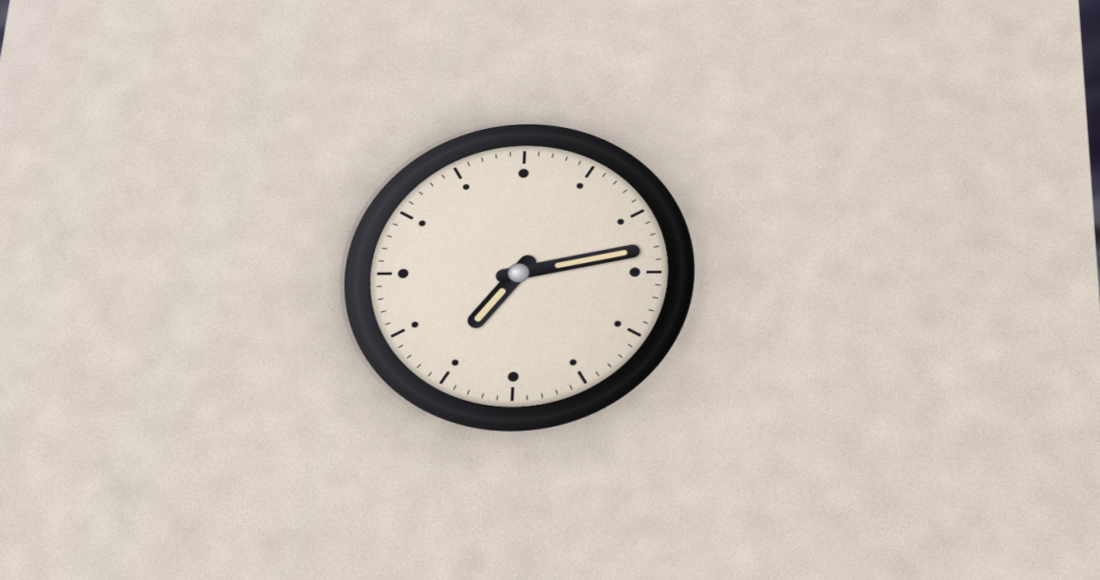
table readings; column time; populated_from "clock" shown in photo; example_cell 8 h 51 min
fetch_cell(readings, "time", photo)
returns 7 h 13 min
